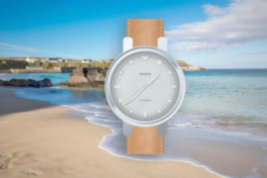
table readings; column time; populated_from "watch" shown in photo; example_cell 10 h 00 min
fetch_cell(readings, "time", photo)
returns 1 h 38 min
